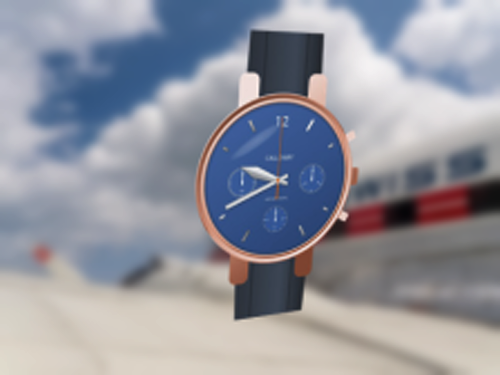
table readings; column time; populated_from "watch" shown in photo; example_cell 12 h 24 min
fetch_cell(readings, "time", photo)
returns 9 h 41 min
